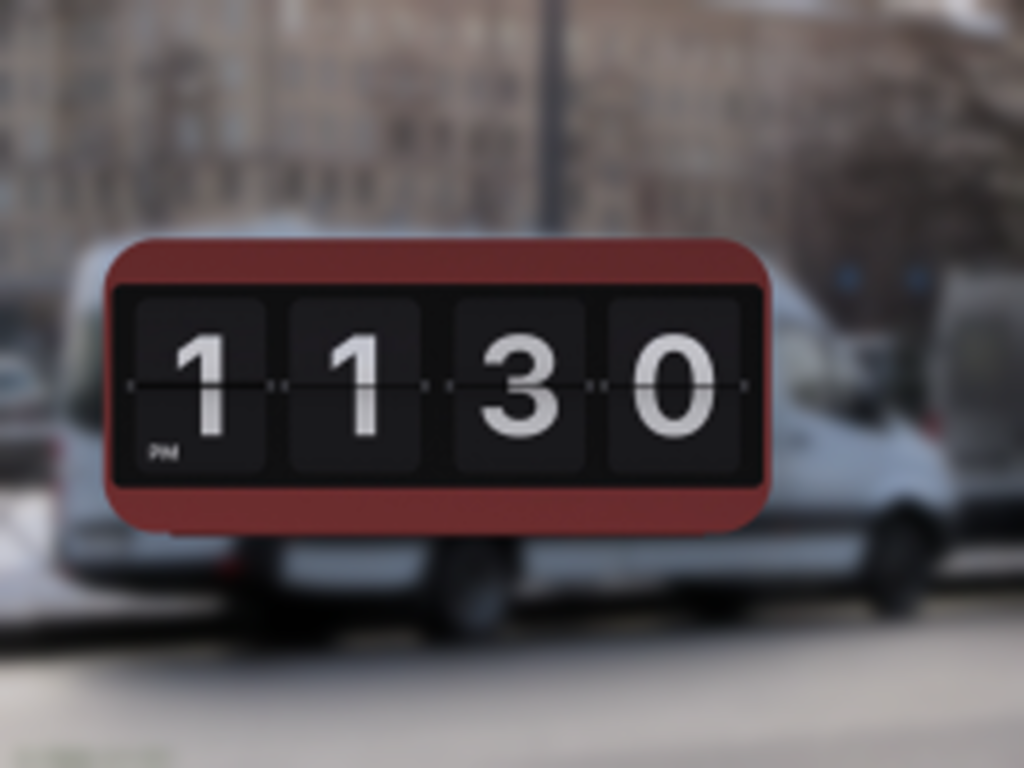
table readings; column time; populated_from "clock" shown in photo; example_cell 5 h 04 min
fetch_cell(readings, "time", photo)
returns 11 h 30 min
